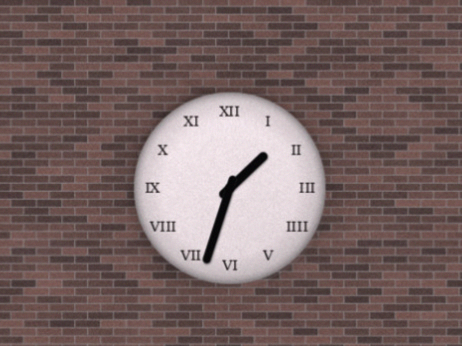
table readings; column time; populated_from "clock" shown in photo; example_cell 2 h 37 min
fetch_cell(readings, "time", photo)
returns 1 h 33 min
